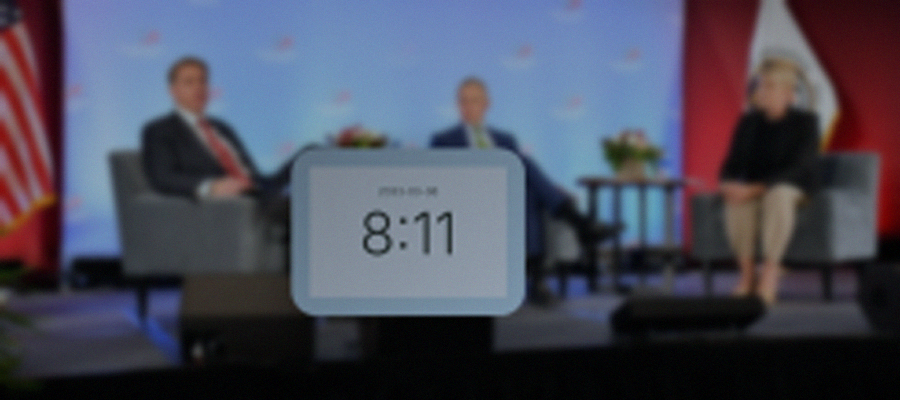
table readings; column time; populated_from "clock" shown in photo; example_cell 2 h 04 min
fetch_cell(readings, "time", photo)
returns 8 h 11 min
